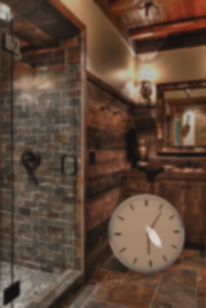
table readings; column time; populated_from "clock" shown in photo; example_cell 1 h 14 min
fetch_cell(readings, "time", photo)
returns 6 h 06 min
